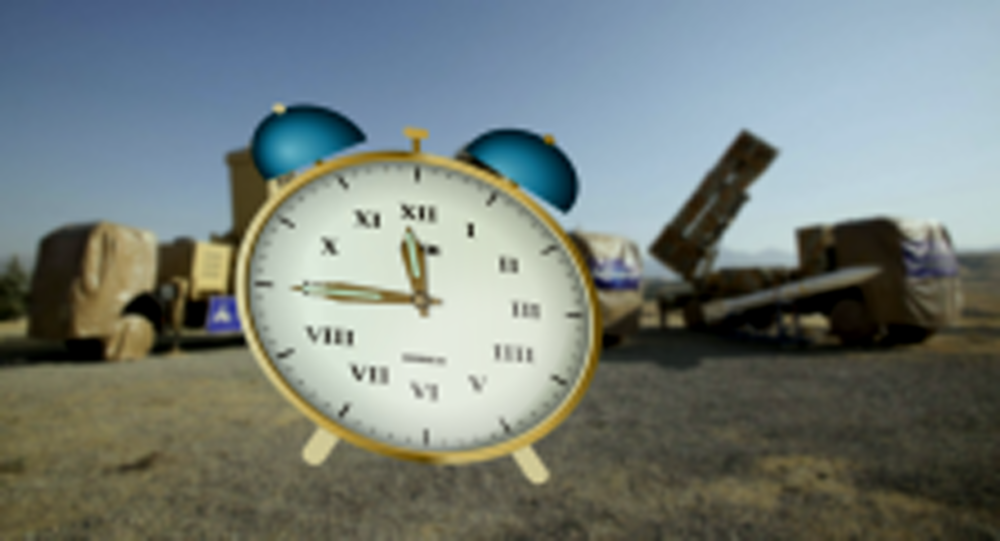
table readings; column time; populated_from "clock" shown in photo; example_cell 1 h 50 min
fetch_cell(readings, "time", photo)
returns 11 h 45 min
